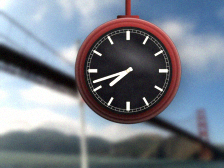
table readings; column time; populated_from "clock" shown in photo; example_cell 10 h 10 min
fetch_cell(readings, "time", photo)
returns 7 h 42 min
